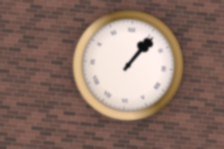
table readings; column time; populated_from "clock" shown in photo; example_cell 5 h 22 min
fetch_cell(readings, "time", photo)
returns 1 h 06 min
